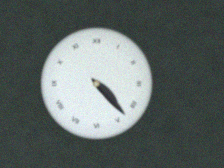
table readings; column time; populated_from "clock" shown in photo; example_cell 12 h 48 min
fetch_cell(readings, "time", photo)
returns 4 h 23 min
